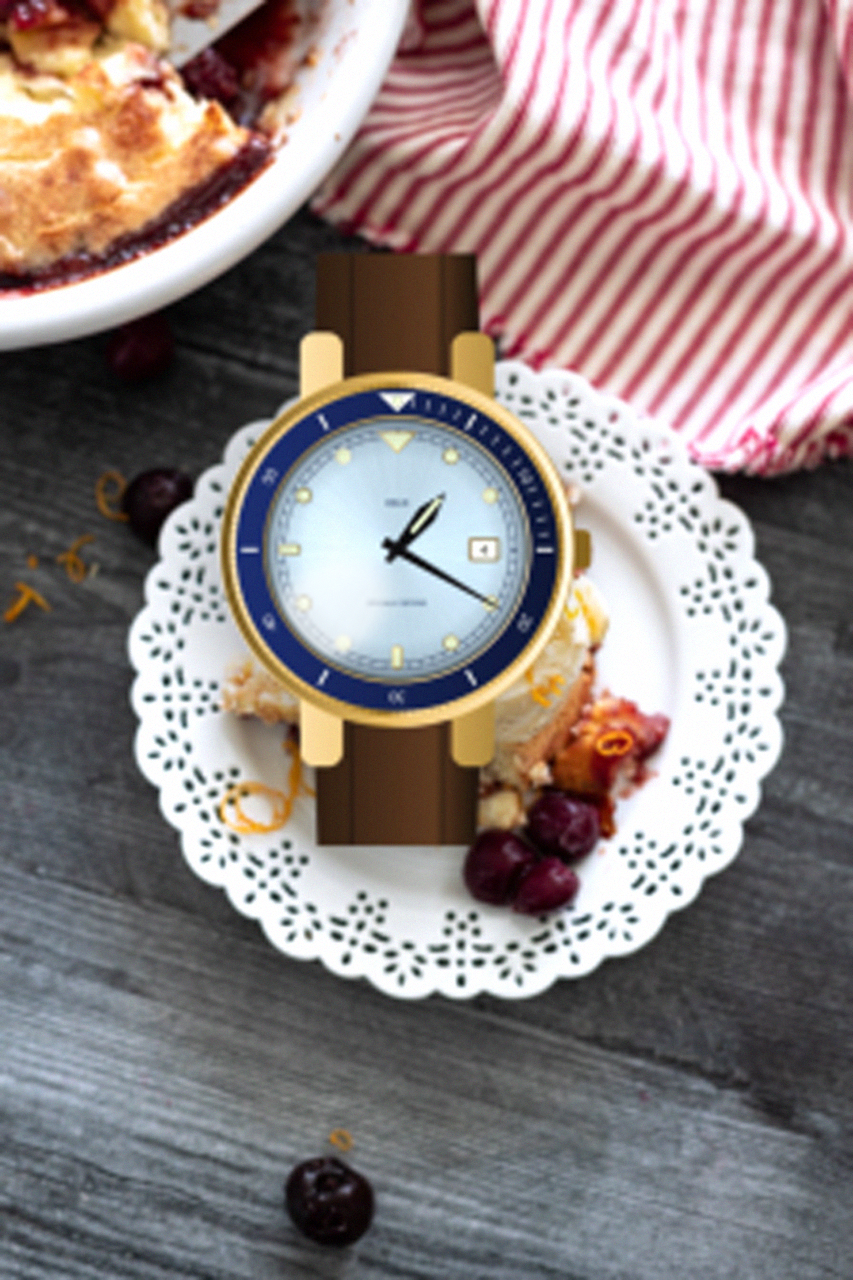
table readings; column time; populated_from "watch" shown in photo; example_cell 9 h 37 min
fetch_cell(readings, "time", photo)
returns 1 h 20 min
